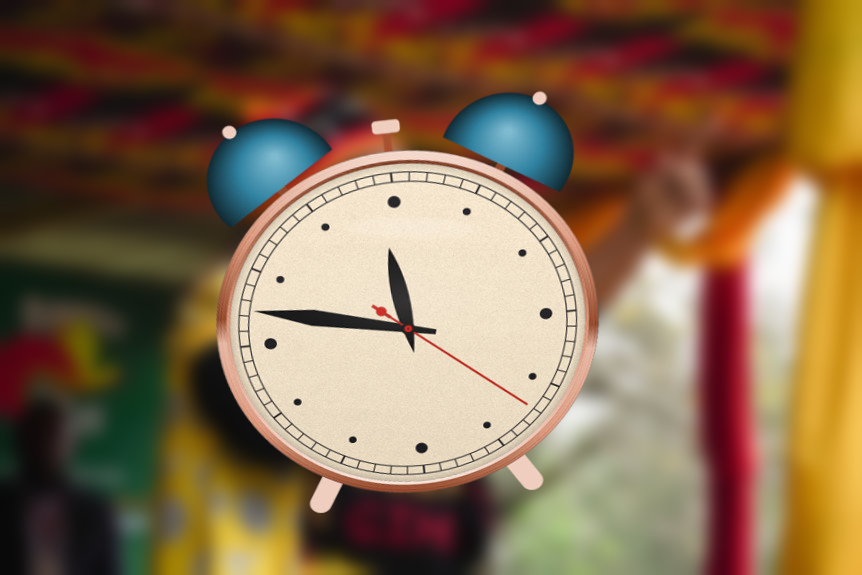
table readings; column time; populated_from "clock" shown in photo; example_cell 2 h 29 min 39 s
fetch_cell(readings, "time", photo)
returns 11 h 47 min 22 s
